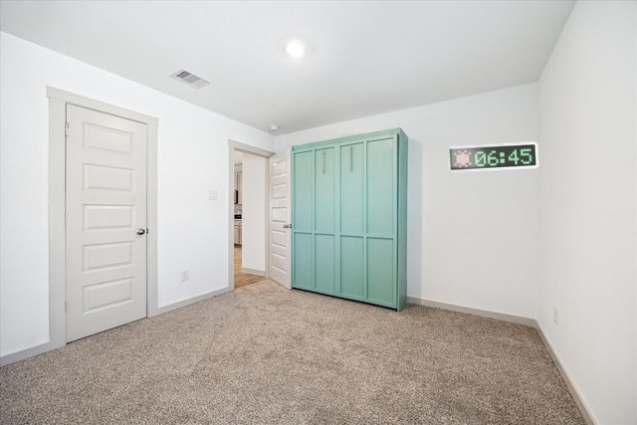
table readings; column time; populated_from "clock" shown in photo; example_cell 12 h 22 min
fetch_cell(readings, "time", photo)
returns 6 h 45 min
